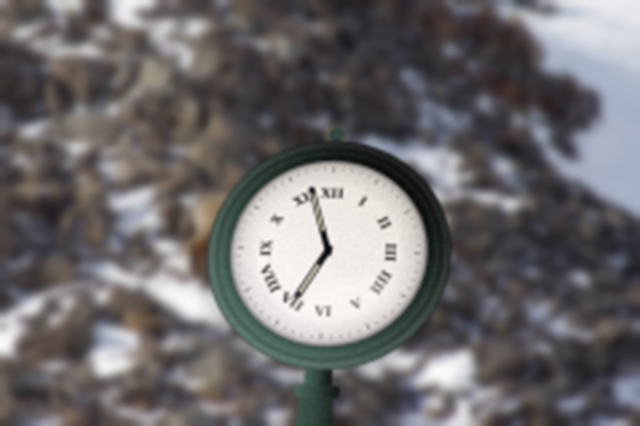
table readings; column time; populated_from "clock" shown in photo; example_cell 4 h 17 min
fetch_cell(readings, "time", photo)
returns 6 h 57 min
